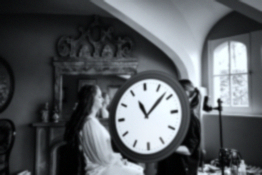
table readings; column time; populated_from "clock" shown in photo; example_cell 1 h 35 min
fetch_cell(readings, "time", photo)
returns 11 h 08 min
